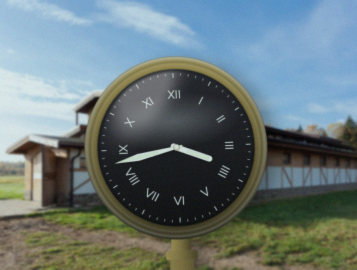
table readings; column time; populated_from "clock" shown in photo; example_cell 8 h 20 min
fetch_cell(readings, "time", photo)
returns 3 h 43 min
